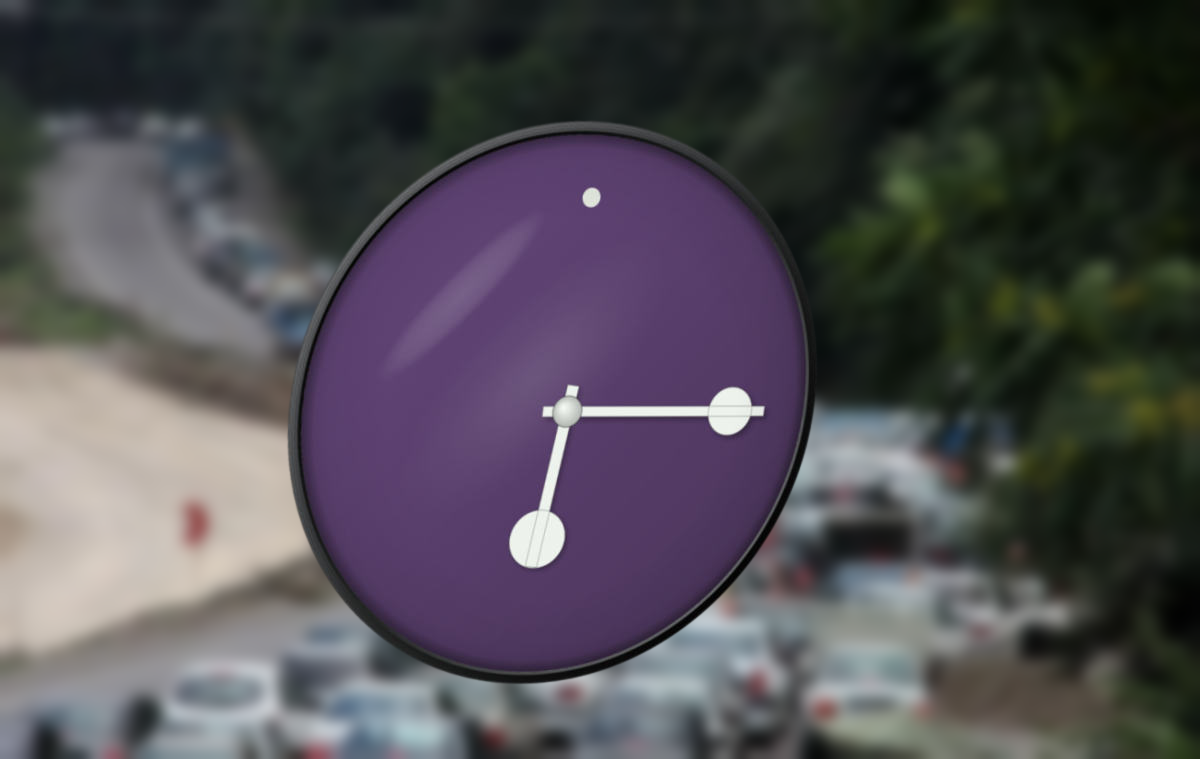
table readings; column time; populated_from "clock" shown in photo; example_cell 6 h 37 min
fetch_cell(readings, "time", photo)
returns 6 h 15 min
